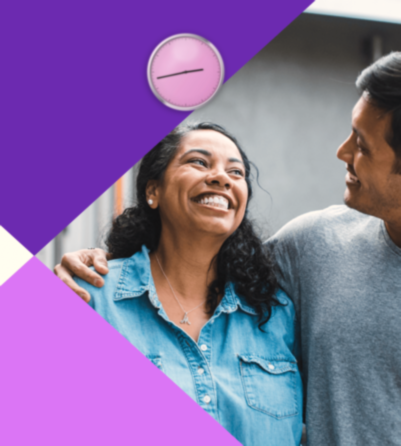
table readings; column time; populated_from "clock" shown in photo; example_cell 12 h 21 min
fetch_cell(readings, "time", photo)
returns 2 h 43 min
